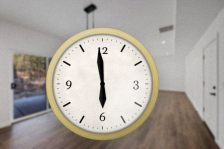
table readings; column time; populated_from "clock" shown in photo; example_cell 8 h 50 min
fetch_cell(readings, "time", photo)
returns 5 h 59 min
